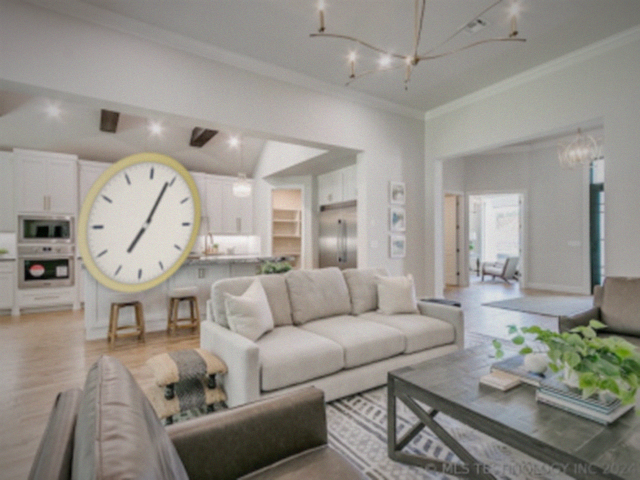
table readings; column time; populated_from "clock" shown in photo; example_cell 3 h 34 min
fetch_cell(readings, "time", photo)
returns 7 h 04 min
